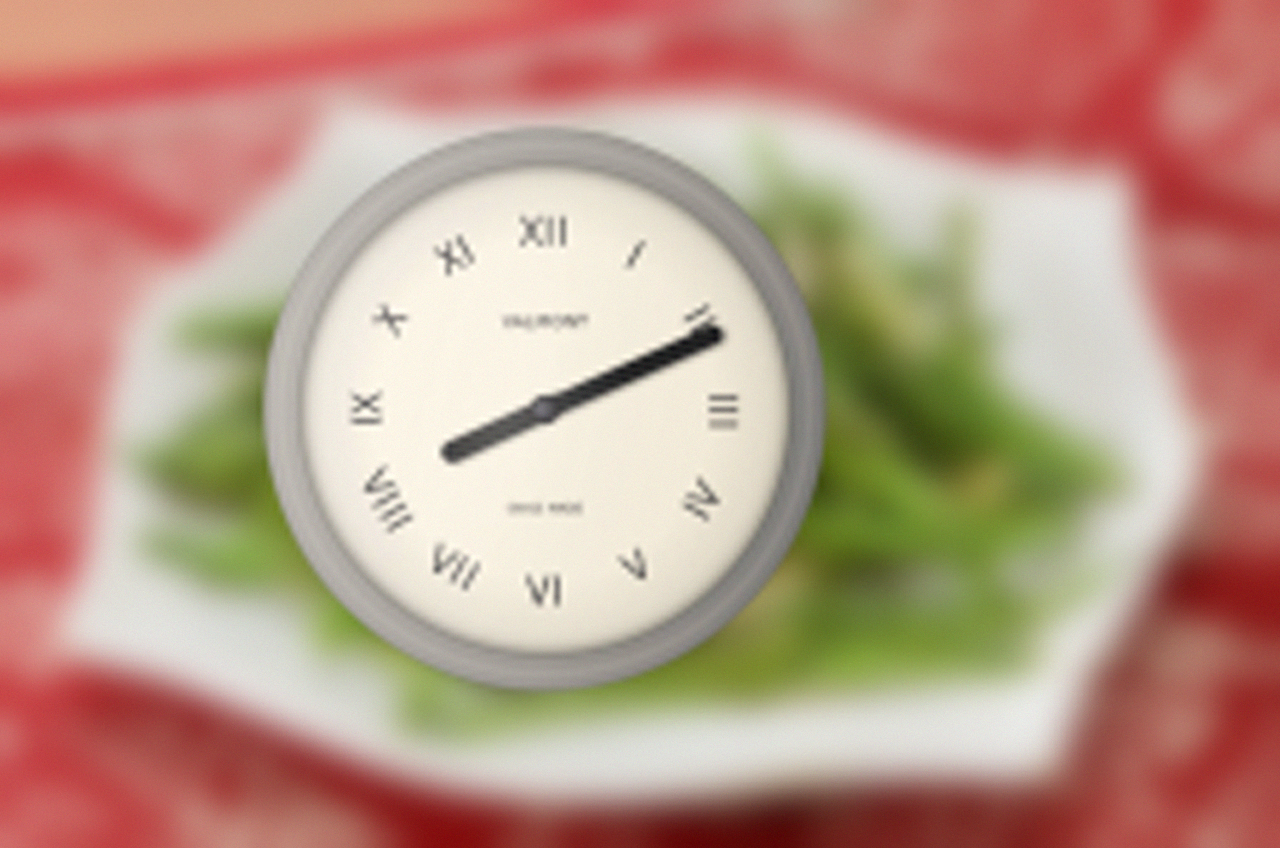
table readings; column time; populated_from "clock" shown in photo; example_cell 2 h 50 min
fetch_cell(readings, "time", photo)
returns 8 h 11 min
